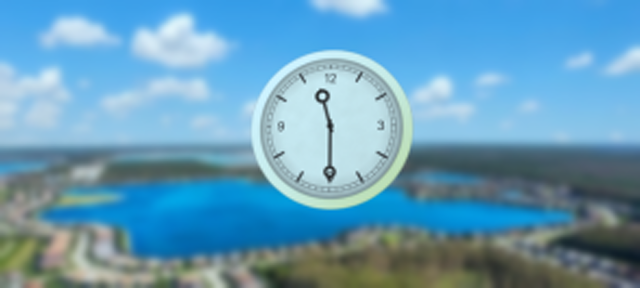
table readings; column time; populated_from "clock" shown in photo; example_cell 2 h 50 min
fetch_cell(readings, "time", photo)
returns 11 h 30 min
